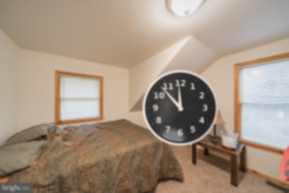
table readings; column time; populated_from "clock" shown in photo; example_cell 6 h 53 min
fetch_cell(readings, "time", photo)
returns 11 h 53 min
